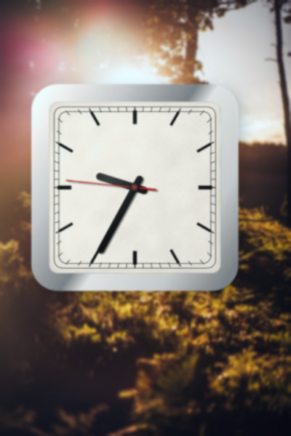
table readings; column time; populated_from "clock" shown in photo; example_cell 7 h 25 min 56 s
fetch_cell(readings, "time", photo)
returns 9 h 34 min 46 s
